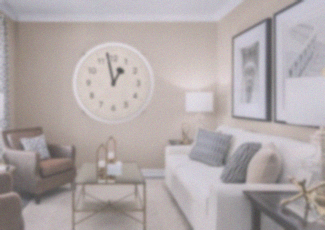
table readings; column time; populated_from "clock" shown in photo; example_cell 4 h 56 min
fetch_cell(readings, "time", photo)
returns 12 h 58 min
